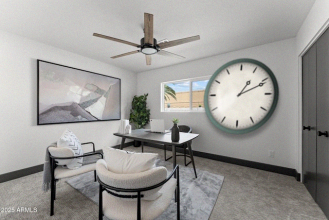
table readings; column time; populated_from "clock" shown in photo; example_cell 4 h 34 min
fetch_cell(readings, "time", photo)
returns 1 h 11 min
